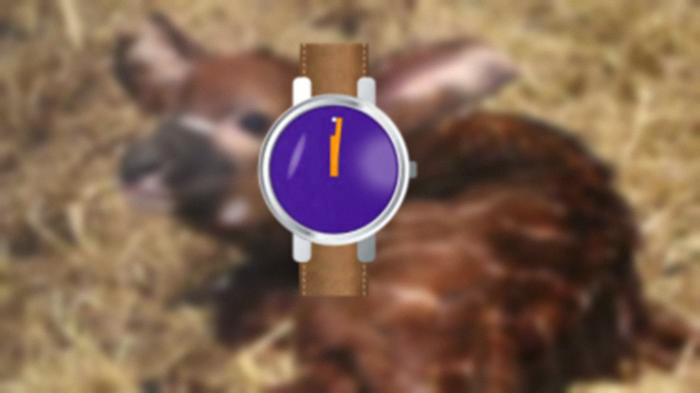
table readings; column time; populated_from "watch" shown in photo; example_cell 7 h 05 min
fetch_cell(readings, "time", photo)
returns 12 h 01 min
